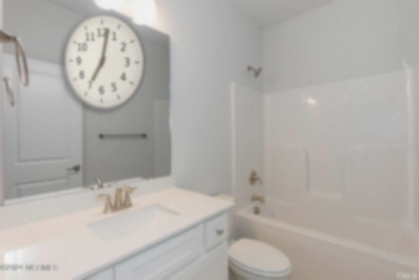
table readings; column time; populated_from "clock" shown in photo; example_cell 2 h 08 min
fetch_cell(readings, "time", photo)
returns 7 h 02 min
